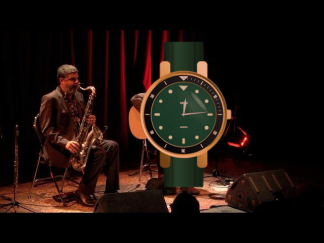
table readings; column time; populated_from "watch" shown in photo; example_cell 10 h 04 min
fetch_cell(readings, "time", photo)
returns 12 h 14 min
